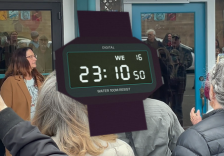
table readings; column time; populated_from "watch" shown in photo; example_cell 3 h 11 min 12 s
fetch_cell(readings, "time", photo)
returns 23 h 10 min 50 s
